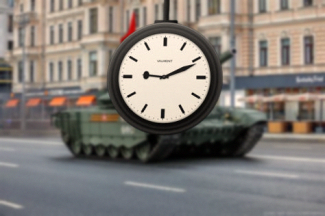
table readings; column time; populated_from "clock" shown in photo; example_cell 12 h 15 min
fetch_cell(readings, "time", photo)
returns 9 h 11 min
